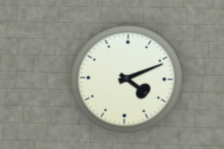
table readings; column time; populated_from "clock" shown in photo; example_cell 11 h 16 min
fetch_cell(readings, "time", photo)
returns 4 h 11 min
